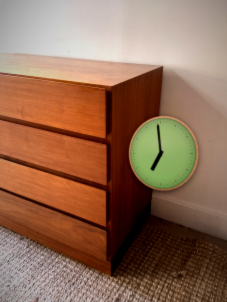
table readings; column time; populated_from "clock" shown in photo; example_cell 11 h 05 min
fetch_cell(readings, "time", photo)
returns 6 h 59 min
